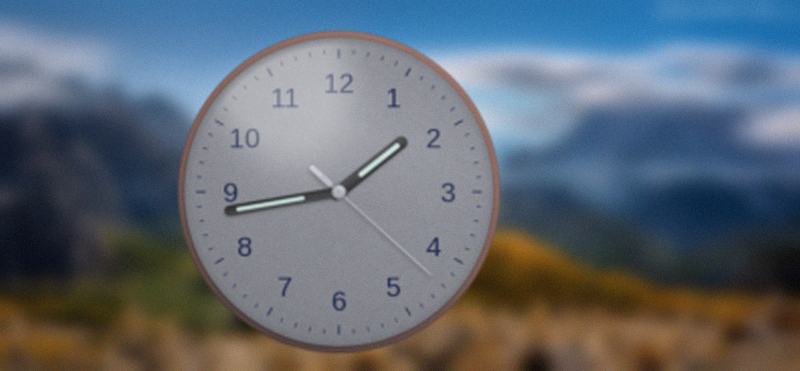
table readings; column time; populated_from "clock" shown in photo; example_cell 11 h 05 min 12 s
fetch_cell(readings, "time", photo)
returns 1 h 43 min 22 s
